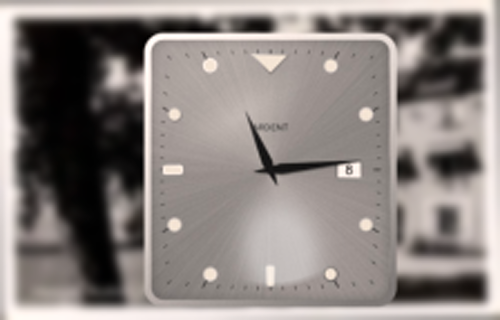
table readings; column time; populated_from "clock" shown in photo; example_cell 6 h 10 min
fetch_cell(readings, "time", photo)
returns 11 h 14 min
